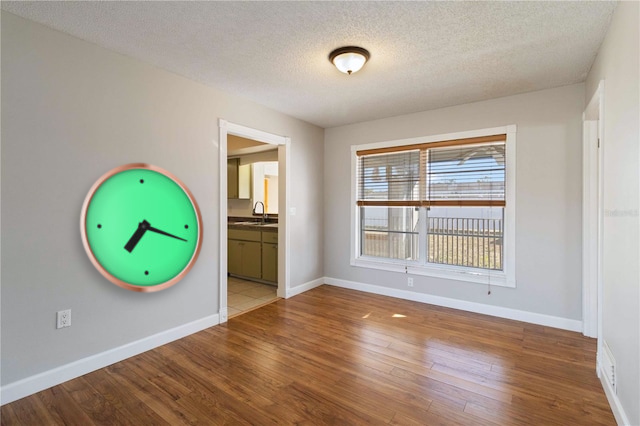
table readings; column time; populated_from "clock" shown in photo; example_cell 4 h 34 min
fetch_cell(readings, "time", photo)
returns 7 h 18 min
